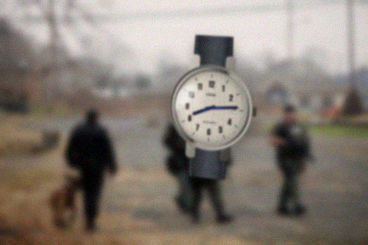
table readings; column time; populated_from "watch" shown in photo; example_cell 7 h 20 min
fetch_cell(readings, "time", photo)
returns 8 h 14 min
